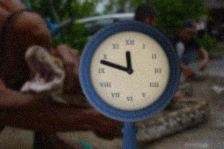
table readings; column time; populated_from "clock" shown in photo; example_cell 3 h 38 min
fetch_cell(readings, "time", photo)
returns 11 h 48 min
